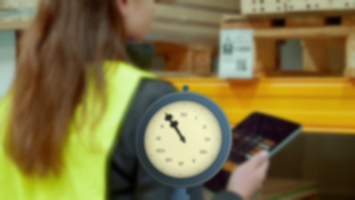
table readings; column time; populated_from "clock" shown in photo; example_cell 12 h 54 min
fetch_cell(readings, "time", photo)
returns 10 h 54 min
